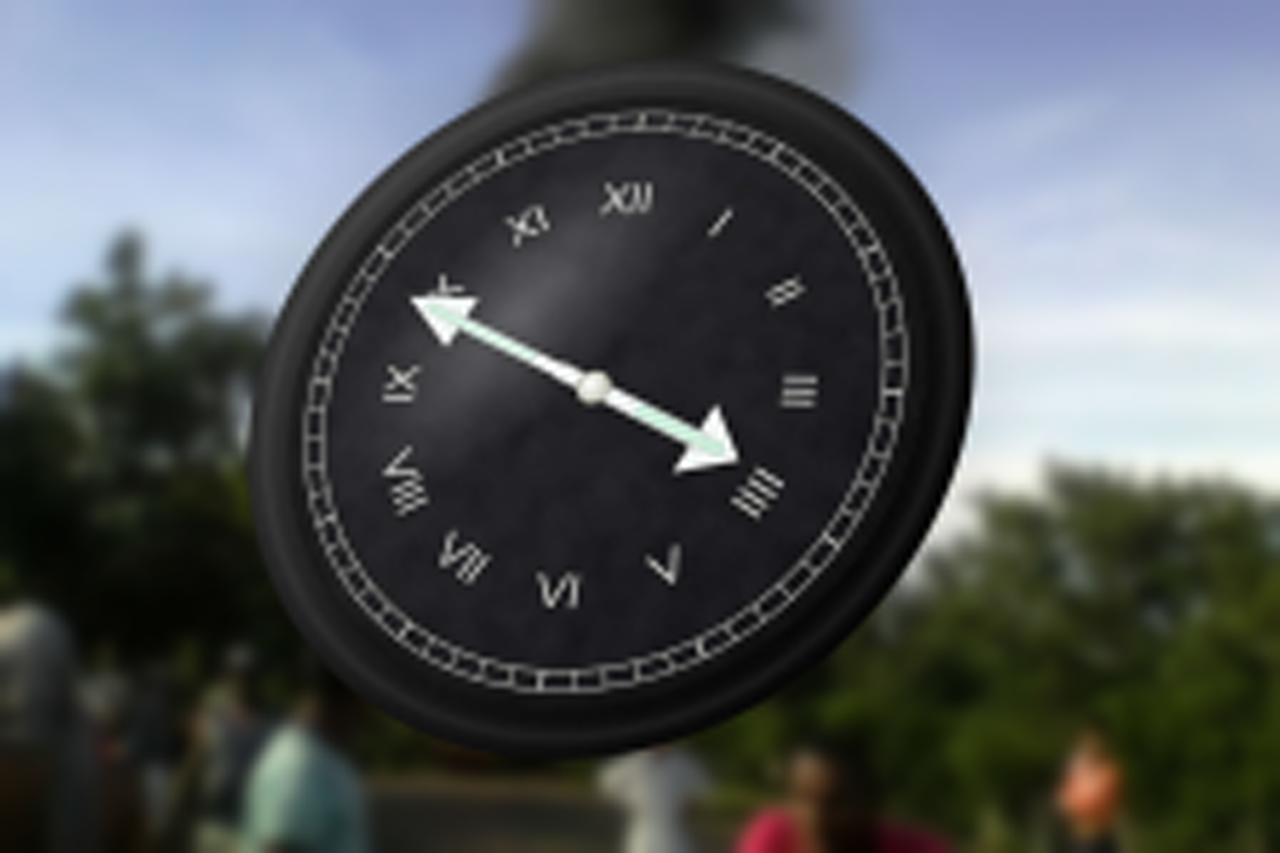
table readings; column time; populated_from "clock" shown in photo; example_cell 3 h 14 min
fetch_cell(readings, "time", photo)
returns 3 h 49 min
